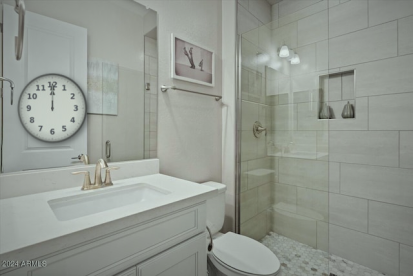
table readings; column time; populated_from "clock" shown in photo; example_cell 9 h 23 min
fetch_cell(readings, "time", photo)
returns 12 h 00 min
